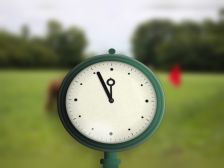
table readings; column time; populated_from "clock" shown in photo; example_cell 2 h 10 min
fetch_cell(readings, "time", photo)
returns 11 h 56 min
